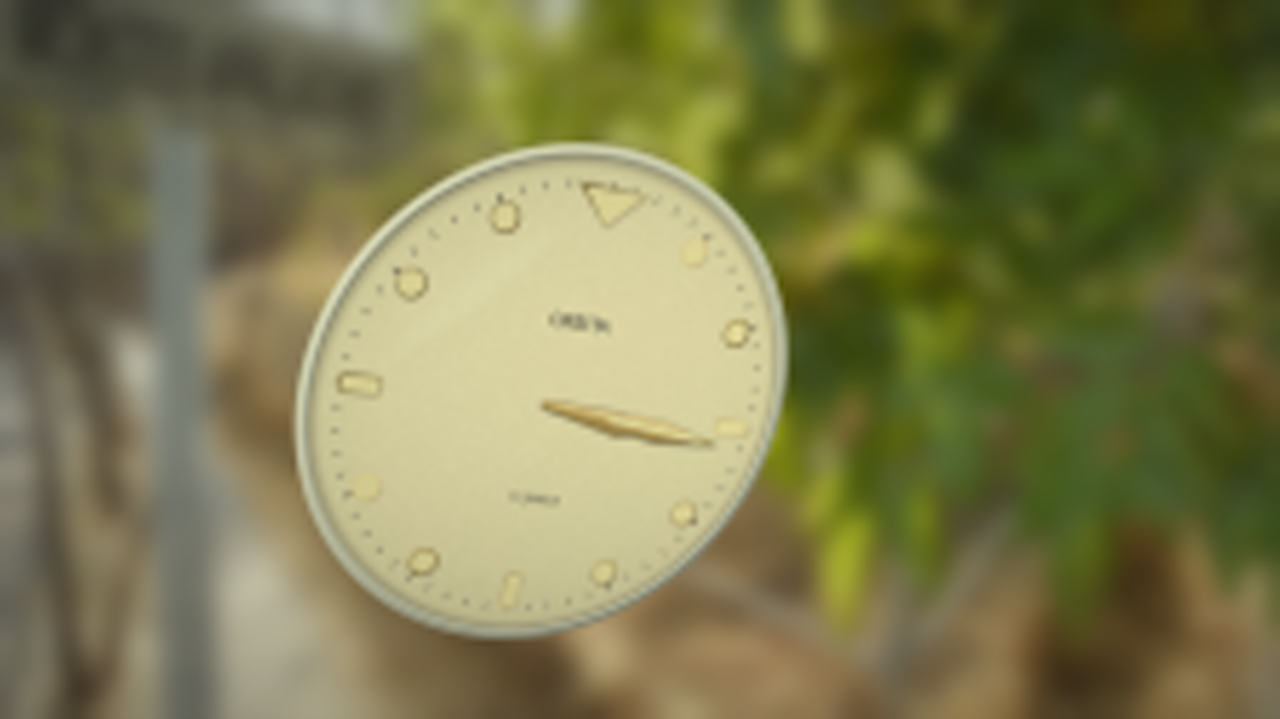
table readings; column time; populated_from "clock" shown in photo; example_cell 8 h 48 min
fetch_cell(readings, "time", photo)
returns 3 h 16 min
